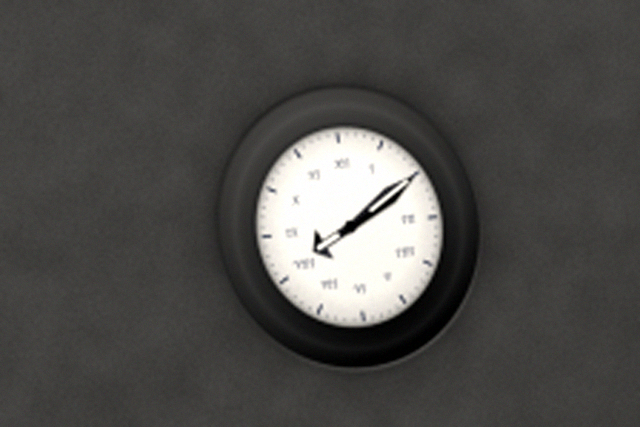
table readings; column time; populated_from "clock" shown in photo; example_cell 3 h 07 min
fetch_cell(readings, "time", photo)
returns 8 h 10 min
